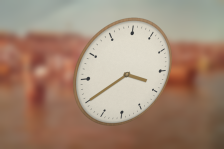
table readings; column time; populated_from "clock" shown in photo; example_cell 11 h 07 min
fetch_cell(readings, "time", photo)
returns 3 h 40 min
